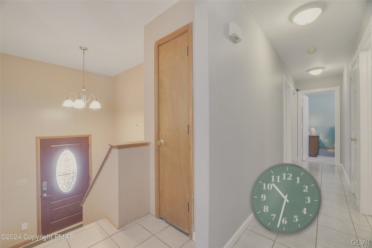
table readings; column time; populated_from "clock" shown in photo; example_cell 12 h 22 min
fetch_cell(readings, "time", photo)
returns 10 h 32 min
